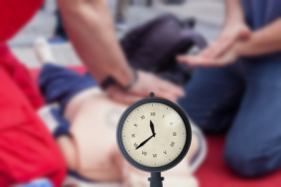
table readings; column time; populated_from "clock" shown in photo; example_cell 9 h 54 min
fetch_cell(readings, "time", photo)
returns 11 h 39 min
